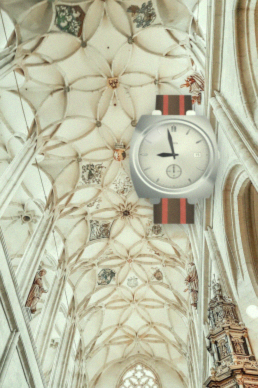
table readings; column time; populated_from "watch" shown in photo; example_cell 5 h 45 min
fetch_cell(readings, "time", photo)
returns 8 h 58 min
